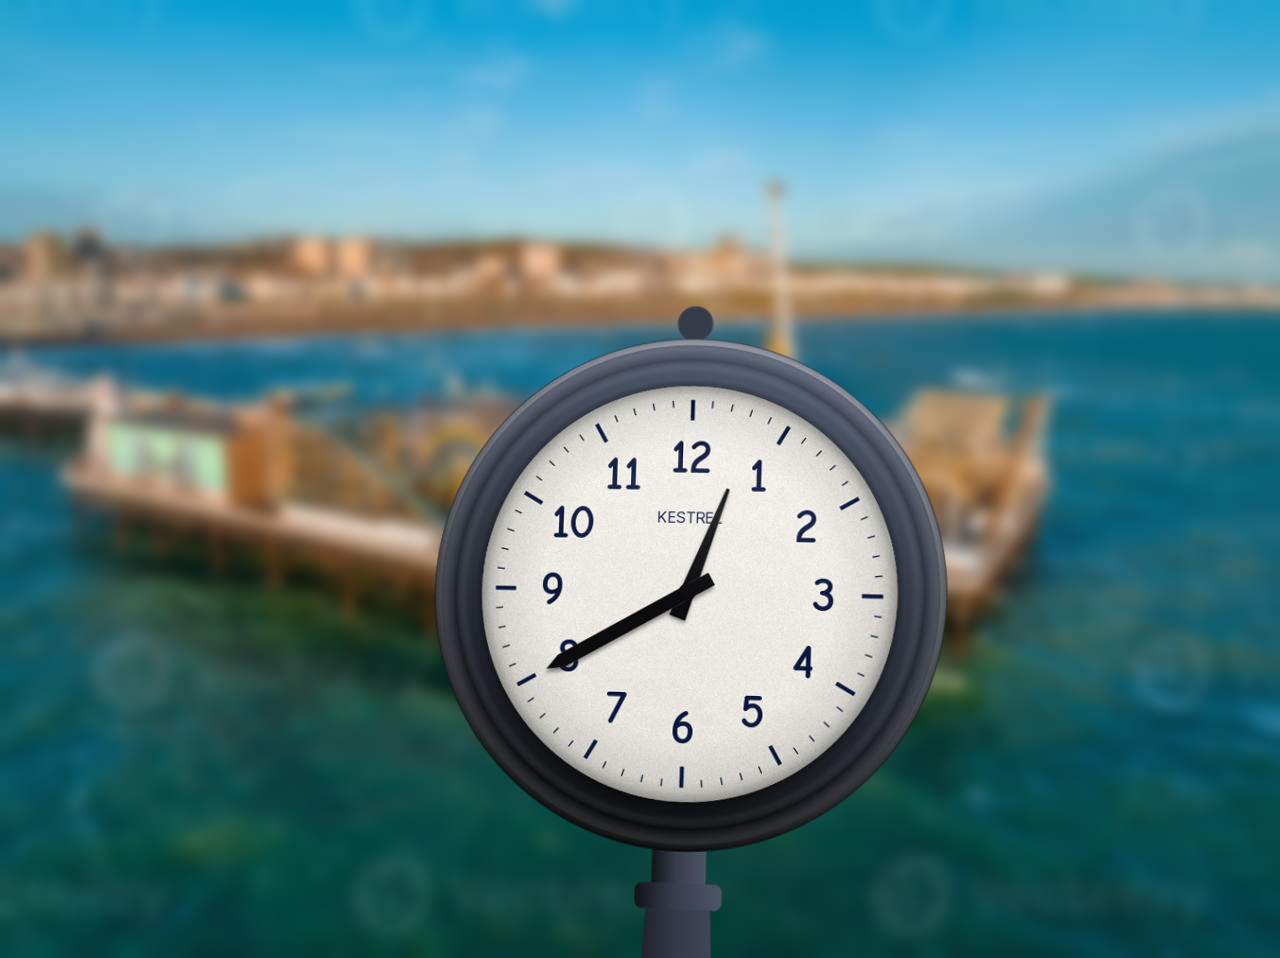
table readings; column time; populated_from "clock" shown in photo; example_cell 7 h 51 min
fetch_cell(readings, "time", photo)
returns 12 h 40 min
